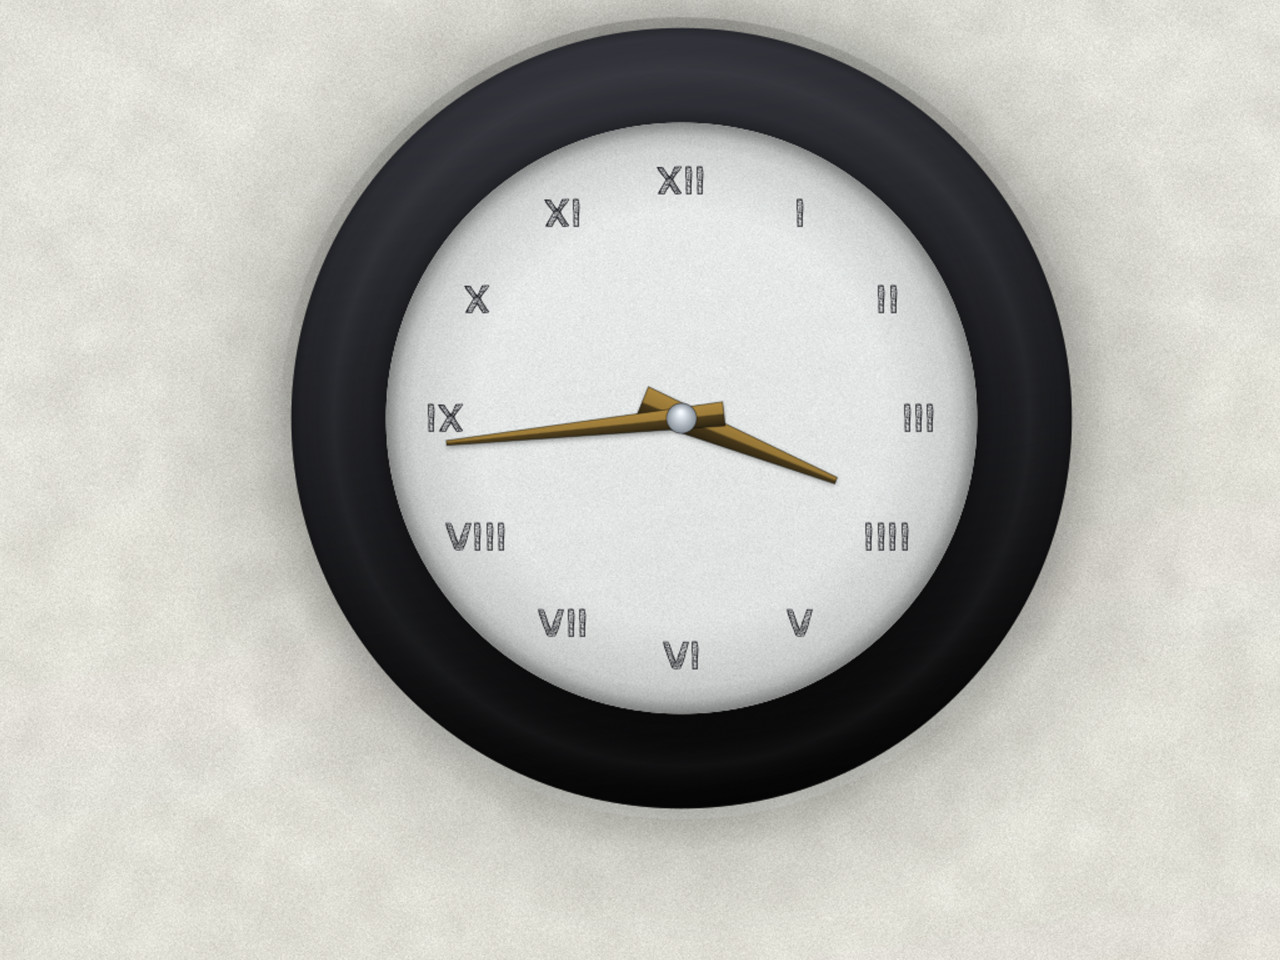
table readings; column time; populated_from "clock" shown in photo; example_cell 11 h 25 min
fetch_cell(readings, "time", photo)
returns 3 h 44 min
